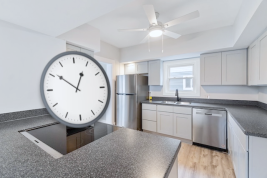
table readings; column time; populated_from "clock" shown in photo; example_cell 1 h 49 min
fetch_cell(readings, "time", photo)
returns 12 h 51 min
